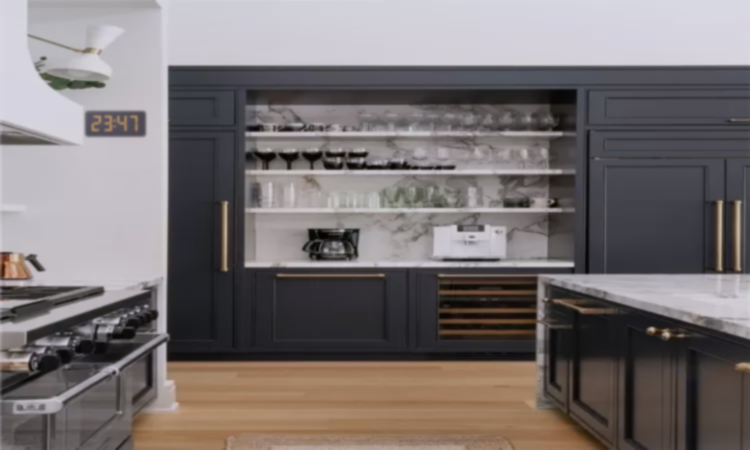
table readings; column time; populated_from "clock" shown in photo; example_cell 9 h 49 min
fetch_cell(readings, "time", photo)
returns 23 h 47 min
